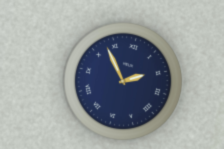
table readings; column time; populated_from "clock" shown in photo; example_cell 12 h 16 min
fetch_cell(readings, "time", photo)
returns 1 h 53 min
